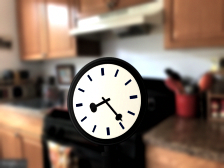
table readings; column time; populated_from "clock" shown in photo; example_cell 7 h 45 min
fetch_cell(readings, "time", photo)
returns 8 h 24 min
